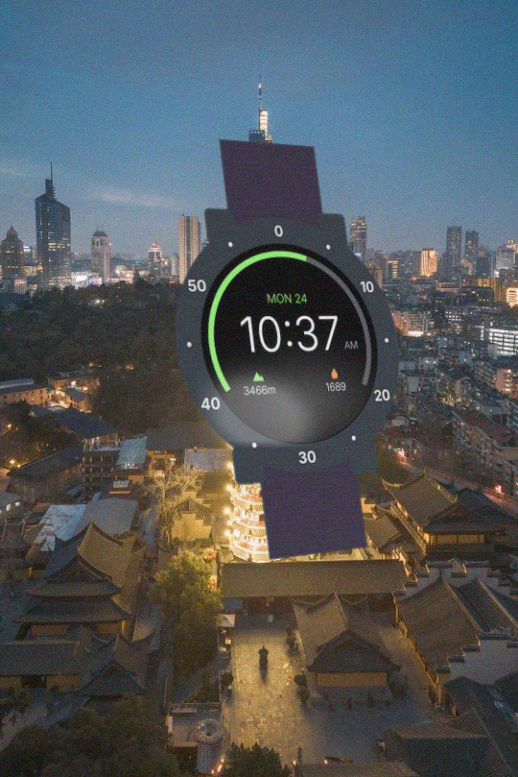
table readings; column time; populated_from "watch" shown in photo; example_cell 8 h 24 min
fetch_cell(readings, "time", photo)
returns 10 h 37 min
